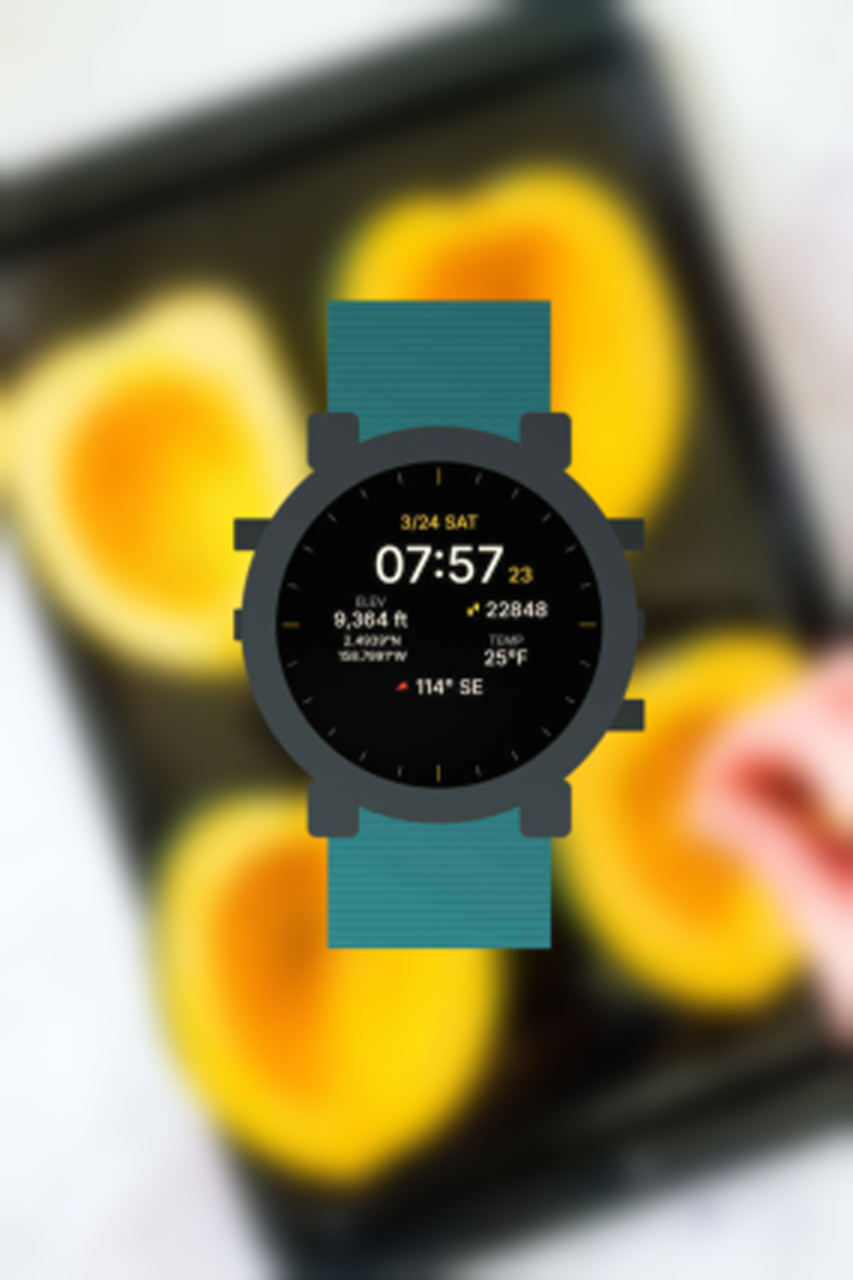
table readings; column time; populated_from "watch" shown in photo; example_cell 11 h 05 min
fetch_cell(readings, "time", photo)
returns 7 h 57 min
